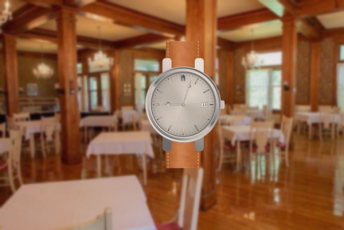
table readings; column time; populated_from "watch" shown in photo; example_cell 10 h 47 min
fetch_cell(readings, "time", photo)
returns 9 h 03 min
